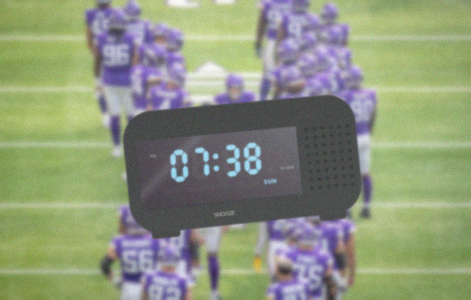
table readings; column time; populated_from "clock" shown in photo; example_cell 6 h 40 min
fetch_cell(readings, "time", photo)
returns 7 h 38 min
